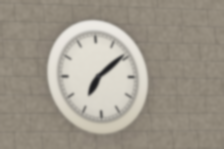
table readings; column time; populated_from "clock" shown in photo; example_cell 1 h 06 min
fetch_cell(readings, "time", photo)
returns 7 h 09 min
